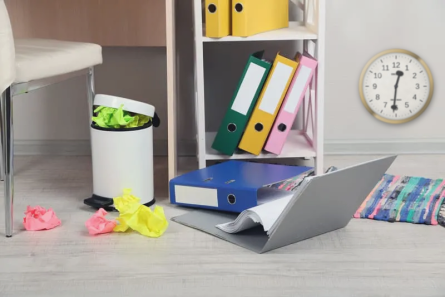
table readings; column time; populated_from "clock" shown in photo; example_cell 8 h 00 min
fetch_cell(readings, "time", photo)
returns 12 h 31 min
